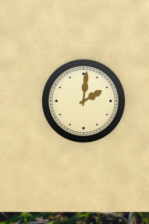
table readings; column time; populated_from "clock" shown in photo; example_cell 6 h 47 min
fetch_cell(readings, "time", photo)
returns 2 h 01 min
